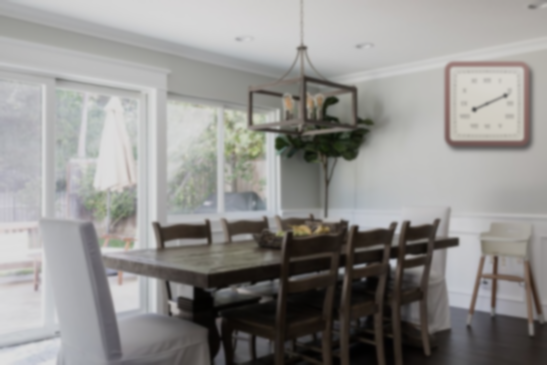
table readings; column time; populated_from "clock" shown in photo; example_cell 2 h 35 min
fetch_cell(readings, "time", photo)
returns 8 h 11 min
